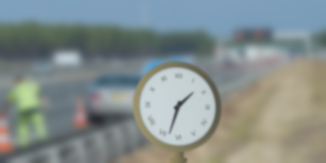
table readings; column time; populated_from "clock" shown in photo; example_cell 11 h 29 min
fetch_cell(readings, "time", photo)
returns 1 h 33 min
